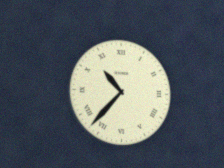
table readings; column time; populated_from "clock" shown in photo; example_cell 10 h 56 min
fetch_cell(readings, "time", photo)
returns 10 h 37 min
